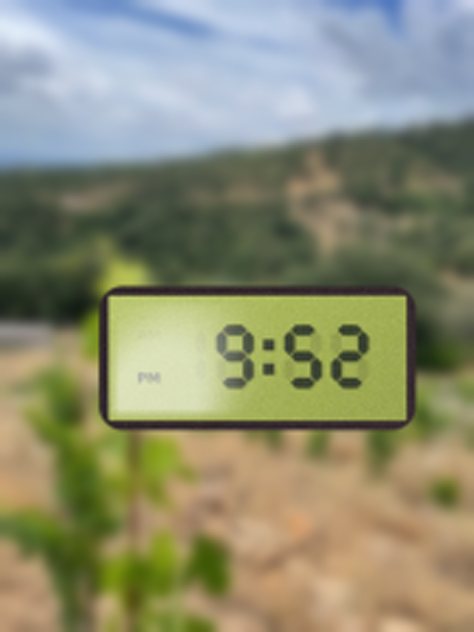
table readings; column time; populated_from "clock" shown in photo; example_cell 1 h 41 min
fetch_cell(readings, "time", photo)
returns 9 h 52 min
